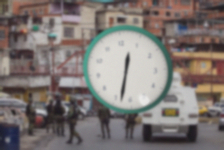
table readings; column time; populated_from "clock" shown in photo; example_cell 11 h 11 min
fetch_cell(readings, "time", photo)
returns 12 h 33 min
